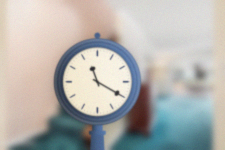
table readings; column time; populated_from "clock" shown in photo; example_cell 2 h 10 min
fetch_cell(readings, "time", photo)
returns 11 h 20 min
